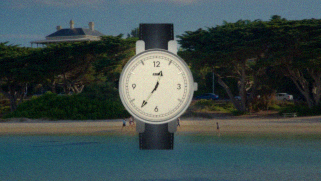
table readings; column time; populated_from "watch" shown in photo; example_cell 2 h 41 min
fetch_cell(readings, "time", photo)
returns 12 h 36 min
